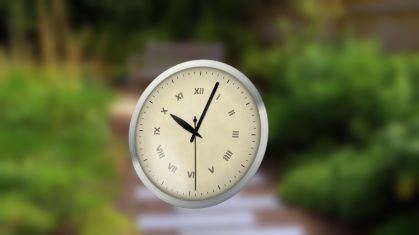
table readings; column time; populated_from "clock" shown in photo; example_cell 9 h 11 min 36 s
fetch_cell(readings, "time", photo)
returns 10 h 03 min 29 s
